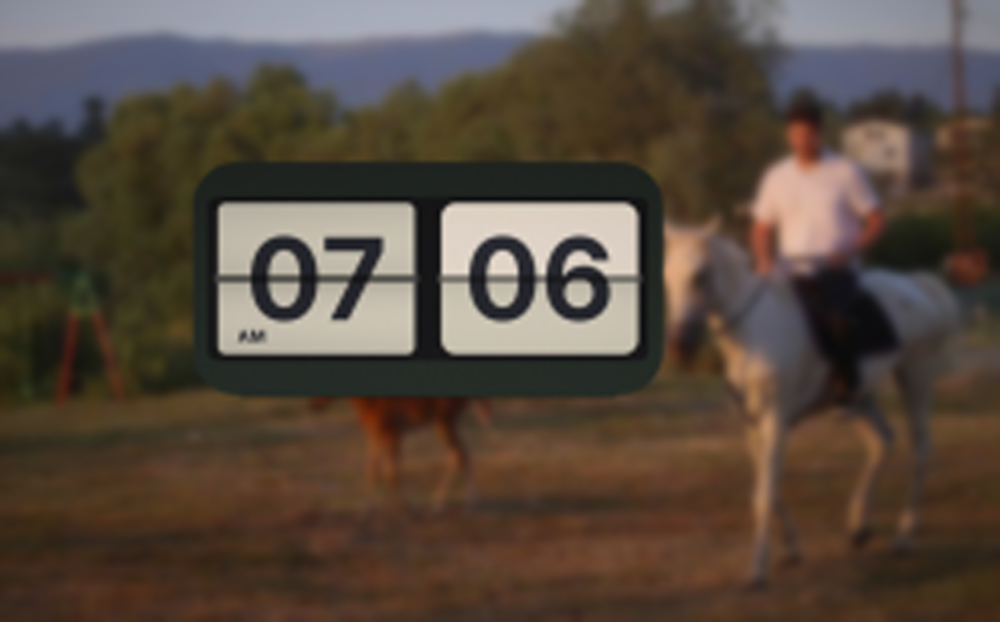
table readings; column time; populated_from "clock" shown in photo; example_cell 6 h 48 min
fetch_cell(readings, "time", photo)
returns 7 h 06 min
